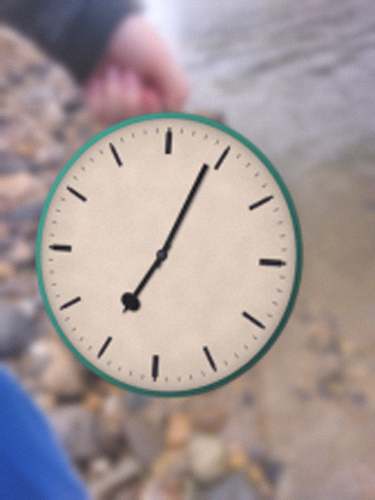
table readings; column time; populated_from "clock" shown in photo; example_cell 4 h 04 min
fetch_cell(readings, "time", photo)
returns 7 h 04 min
